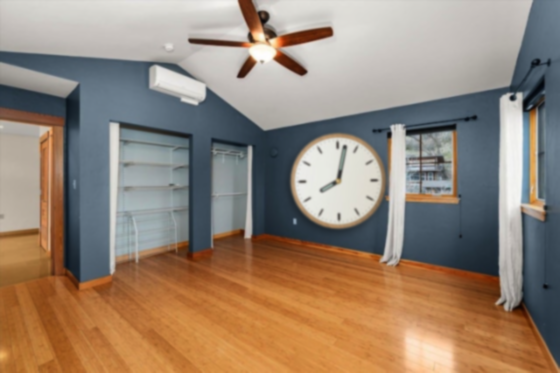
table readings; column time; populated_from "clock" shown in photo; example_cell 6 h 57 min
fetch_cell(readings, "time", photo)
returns 8 h 02 min
